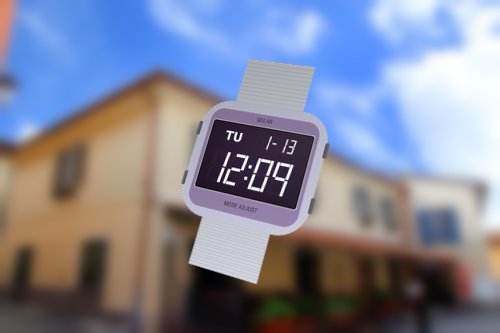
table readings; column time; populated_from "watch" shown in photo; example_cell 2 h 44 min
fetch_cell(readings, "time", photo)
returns 12 h 09 min
